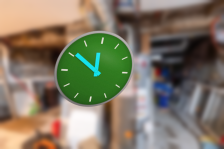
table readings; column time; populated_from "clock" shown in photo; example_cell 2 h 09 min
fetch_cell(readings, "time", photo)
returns 11 h 51 min
